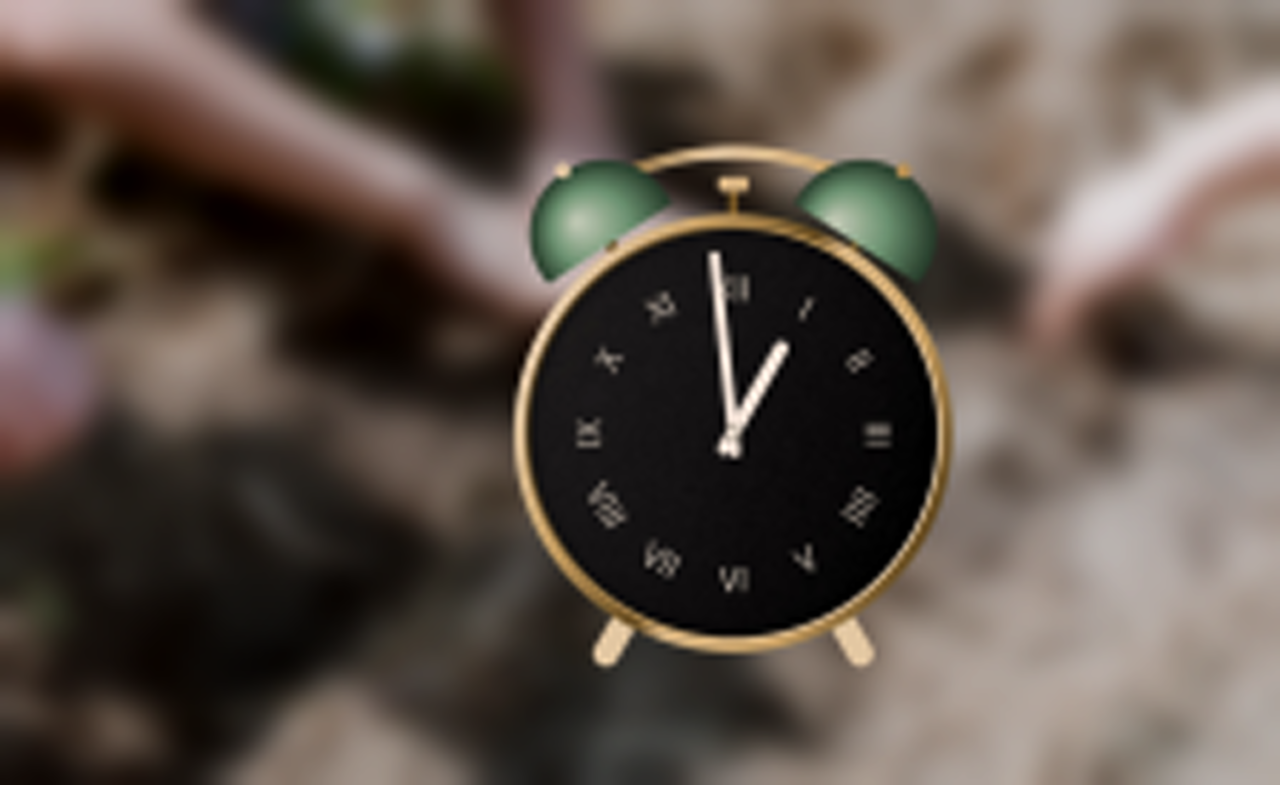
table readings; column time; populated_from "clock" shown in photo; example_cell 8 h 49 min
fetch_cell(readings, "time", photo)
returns 12 h 59 min
